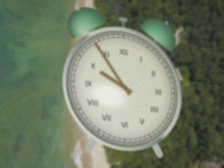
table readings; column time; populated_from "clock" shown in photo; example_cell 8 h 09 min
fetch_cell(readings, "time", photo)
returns 9 h 54 min
